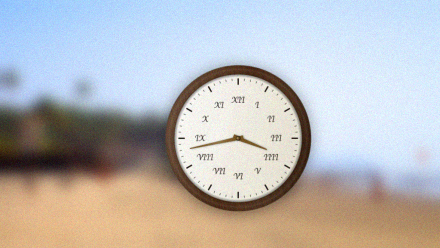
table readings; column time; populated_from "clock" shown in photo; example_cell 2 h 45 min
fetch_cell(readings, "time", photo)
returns 3 h 43 min
